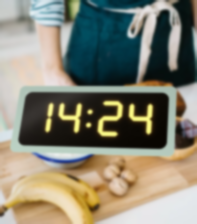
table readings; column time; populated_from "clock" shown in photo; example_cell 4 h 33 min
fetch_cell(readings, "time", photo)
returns 14 h 24 min
